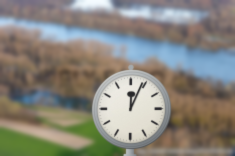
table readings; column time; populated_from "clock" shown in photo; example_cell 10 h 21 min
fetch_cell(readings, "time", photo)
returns 12 h 04 min
